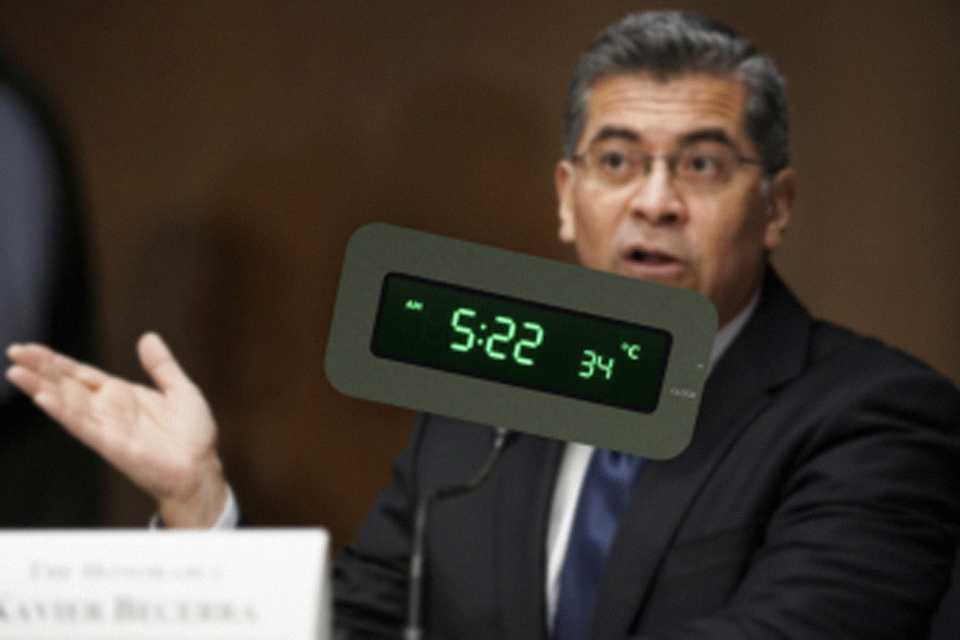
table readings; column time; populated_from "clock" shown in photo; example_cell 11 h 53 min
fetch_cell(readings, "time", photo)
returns 5 h 22 min
